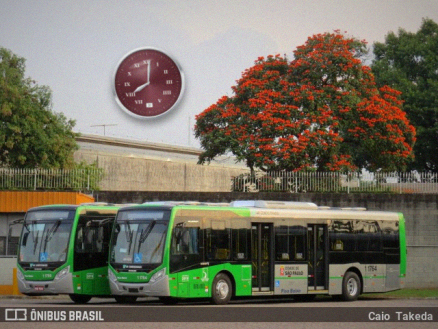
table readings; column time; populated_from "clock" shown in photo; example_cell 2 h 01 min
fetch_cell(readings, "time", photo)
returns 8 h 01 min
